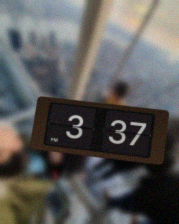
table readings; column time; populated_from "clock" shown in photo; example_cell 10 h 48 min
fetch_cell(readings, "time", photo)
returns 3 h 37 min
